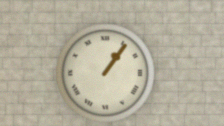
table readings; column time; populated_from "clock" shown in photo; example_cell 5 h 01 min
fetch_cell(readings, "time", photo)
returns 1 h 06 min
